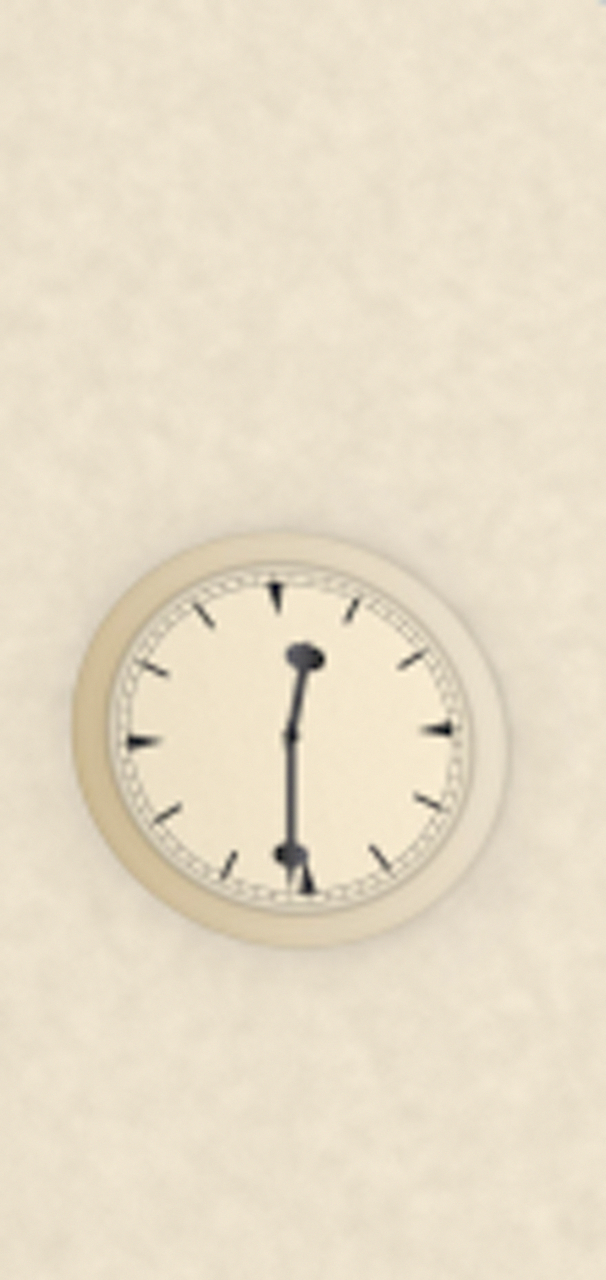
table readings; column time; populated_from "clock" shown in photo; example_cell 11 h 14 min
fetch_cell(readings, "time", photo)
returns 12 h 31 min
